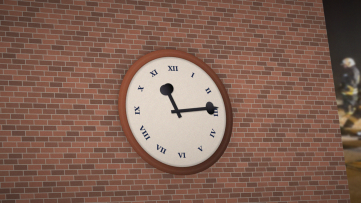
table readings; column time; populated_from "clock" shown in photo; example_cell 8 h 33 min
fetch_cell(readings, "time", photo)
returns 11 h 14 min
